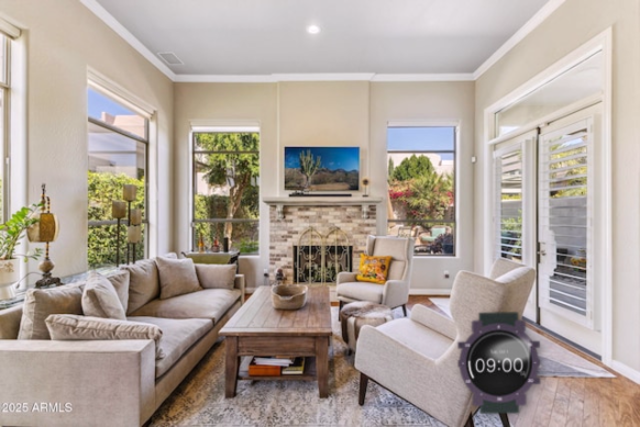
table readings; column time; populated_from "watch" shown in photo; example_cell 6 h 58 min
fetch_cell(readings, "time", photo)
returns 9 h 00 min
